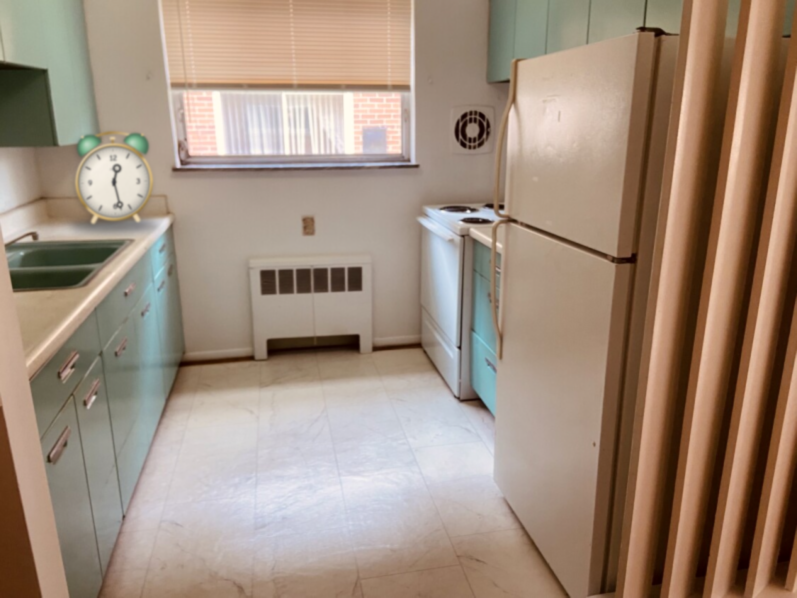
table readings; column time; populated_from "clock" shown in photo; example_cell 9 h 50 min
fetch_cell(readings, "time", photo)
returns 12 h 28 min
